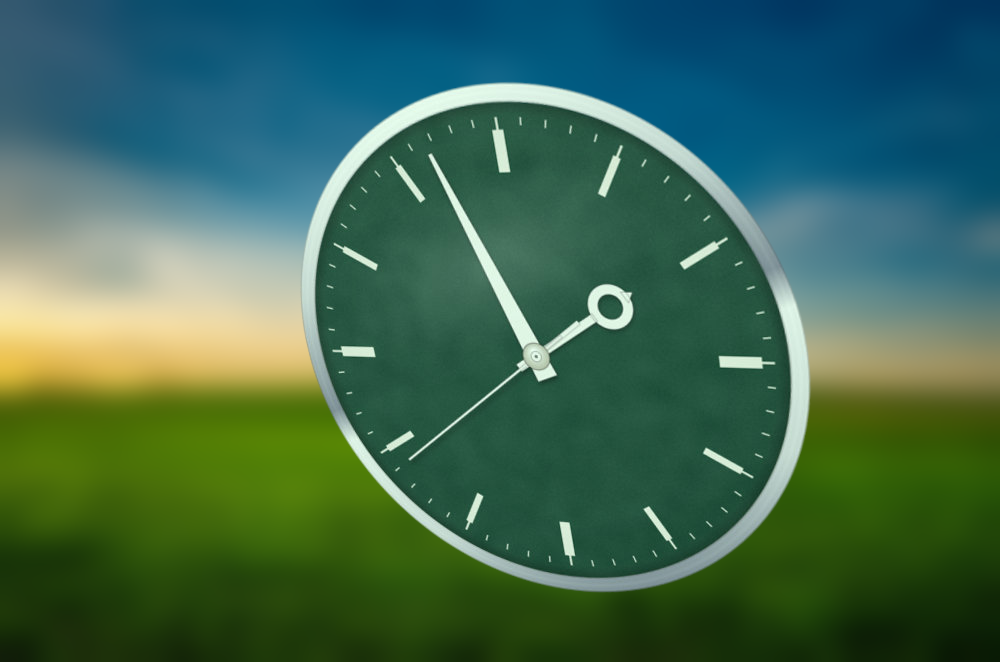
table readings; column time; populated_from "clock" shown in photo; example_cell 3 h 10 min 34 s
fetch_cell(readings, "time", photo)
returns 1 h 56 min 39 s
